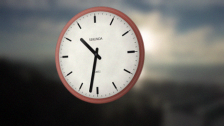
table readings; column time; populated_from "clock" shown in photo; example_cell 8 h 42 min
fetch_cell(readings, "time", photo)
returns 10 h 32 min
